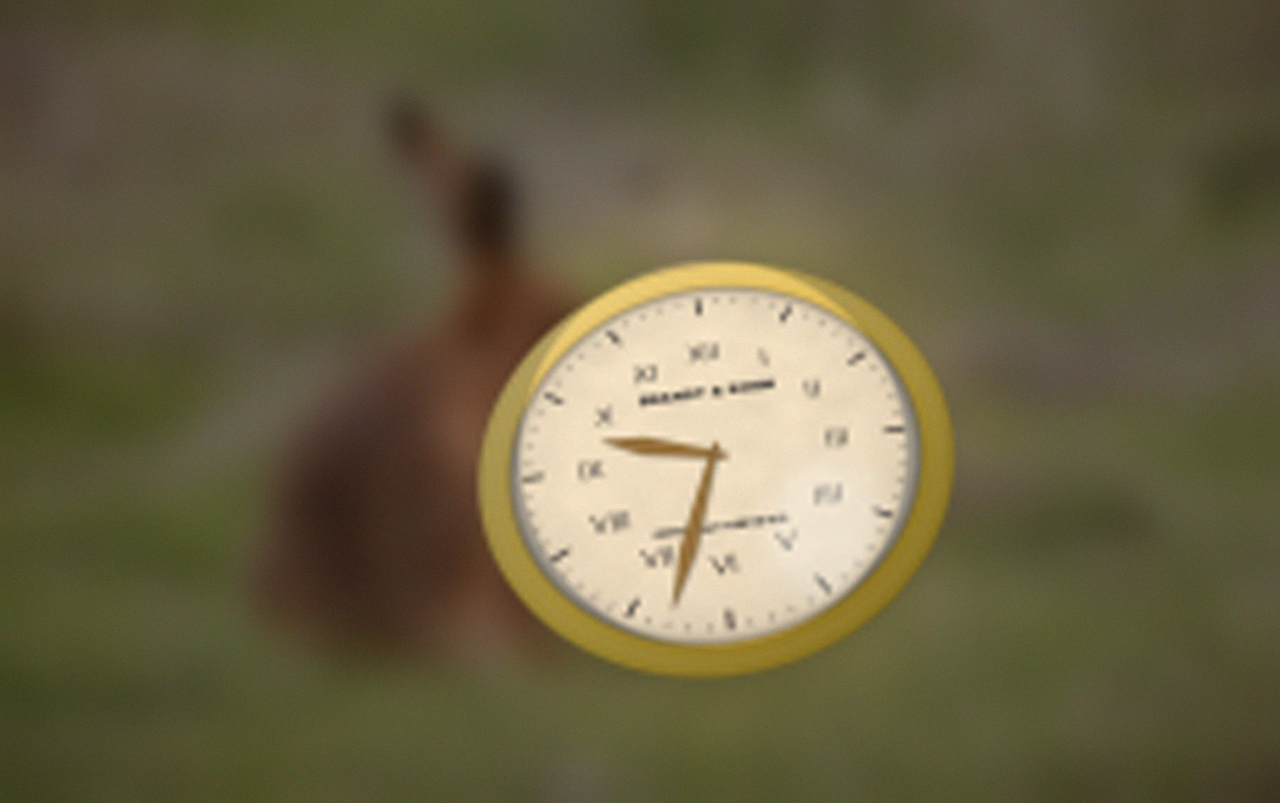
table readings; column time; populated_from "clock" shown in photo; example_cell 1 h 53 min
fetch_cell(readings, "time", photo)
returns 9 h 33 min
